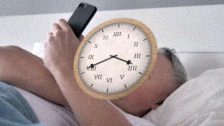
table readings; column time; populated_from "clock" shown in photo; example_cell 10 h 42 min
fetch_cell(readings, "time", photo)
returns 3 h 41 min
